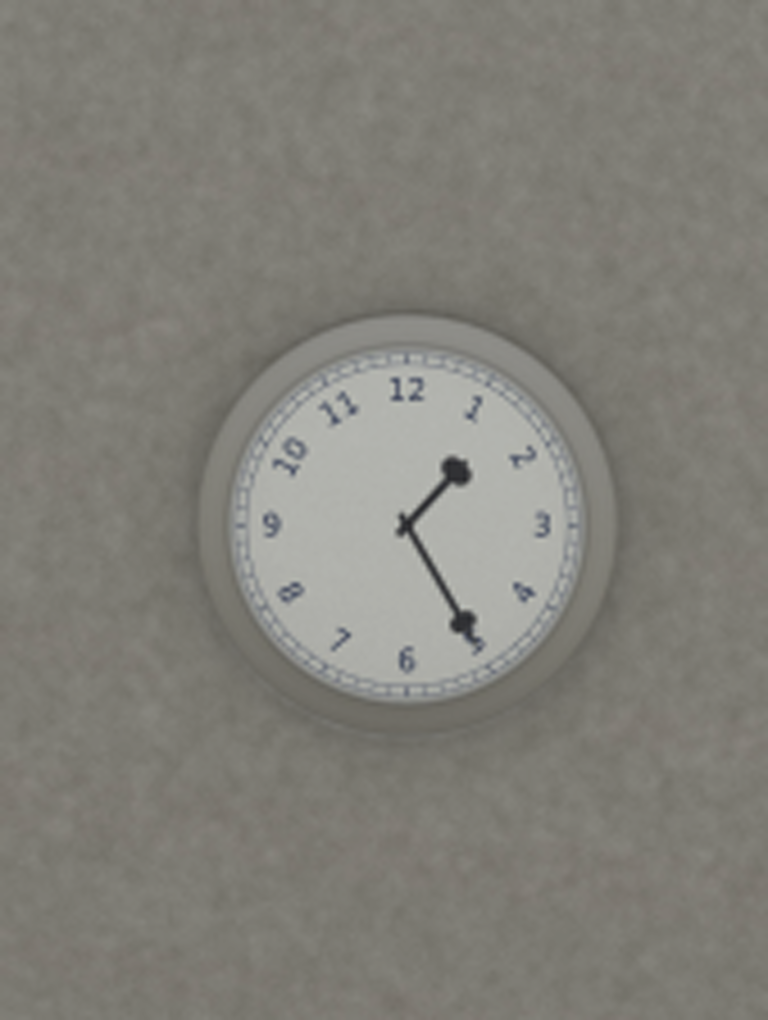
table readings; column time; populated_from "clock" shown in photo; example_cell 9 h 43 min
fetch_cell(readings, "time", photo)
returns 1 h 25 min
